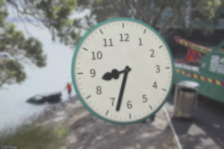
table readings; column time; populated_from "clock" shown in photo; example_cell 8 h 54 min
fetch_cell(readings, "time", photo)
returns 8 h 33 min
